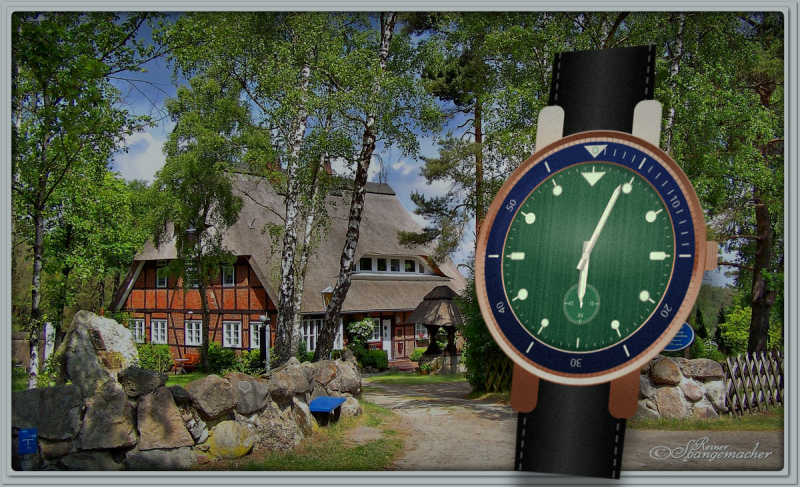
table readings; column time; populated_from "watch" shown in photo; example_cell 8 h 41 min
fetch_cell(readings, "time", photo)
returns 6 h 04 min
